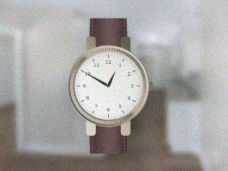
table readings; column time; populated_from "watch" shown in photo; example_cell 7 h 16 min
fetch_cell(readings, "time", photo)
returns 12 h 50 min
